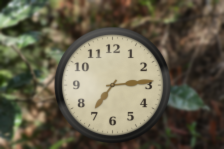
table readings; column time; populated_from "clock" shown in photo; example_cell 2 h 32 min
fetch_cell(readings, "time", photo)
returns 7 h 14 min
